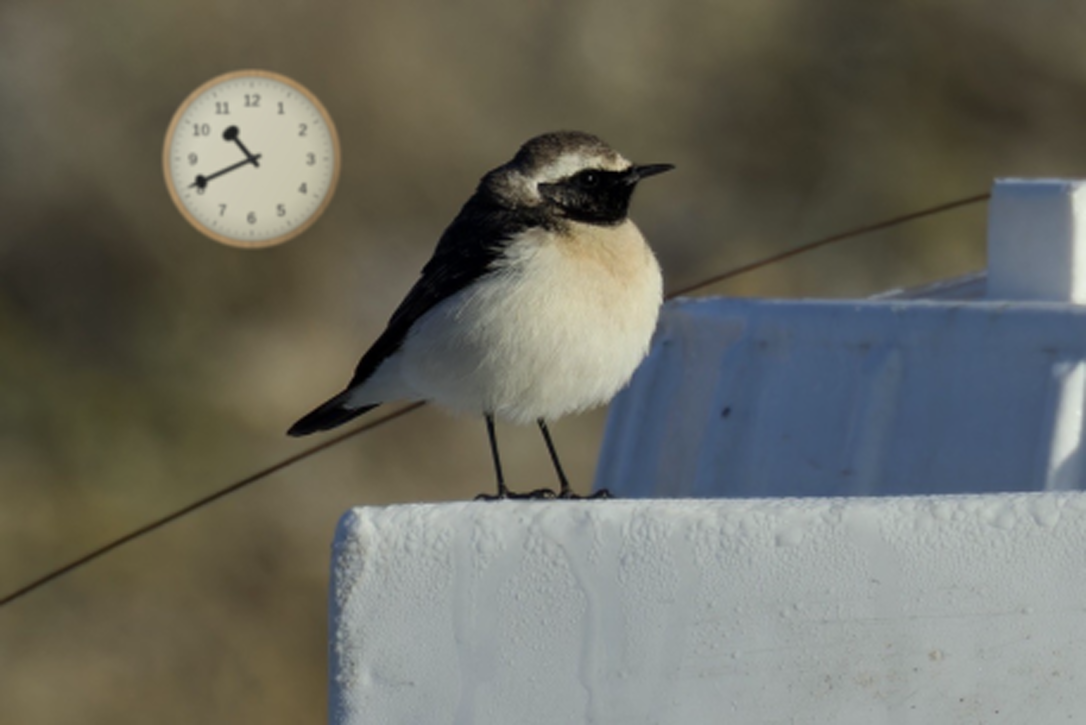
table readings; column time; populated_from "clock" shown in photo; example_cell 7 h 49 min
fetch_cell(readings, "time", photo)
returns 10 h 41 min
